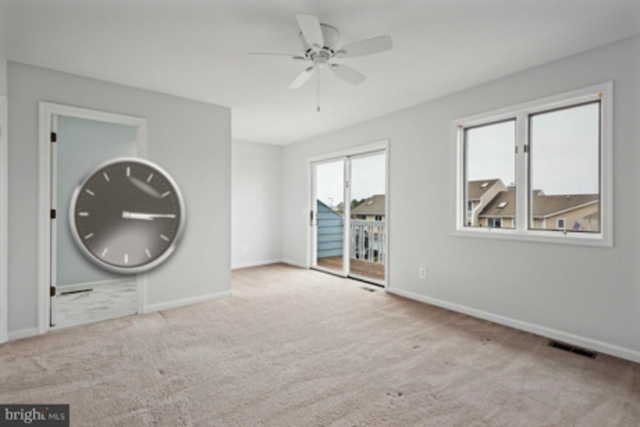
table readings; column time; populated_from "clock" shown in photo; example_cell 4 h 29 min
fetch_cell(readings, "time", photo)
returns 3 h 15 min
